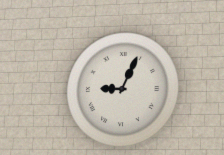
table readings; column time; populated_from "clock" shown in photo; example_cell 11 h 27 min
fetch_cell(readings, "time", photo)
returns 9 h 04 min
